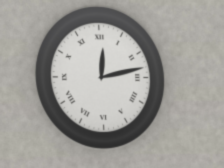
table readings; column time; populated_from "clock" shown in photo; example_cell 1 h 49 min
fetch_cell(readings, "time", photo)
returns 12 h 13 min
